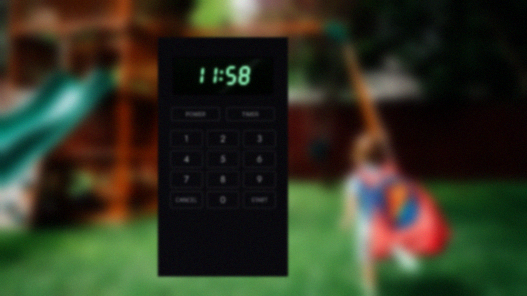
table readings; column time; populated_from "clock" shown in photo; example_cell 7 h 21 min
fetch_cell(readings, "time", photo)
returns 11 h 58 min
